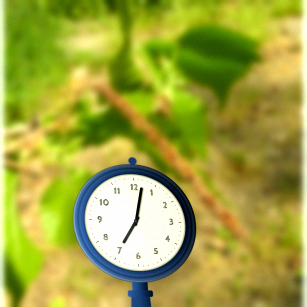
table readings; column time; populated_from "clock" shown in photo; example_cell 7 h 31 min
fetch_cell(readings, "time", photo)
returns 7 h 02 min
